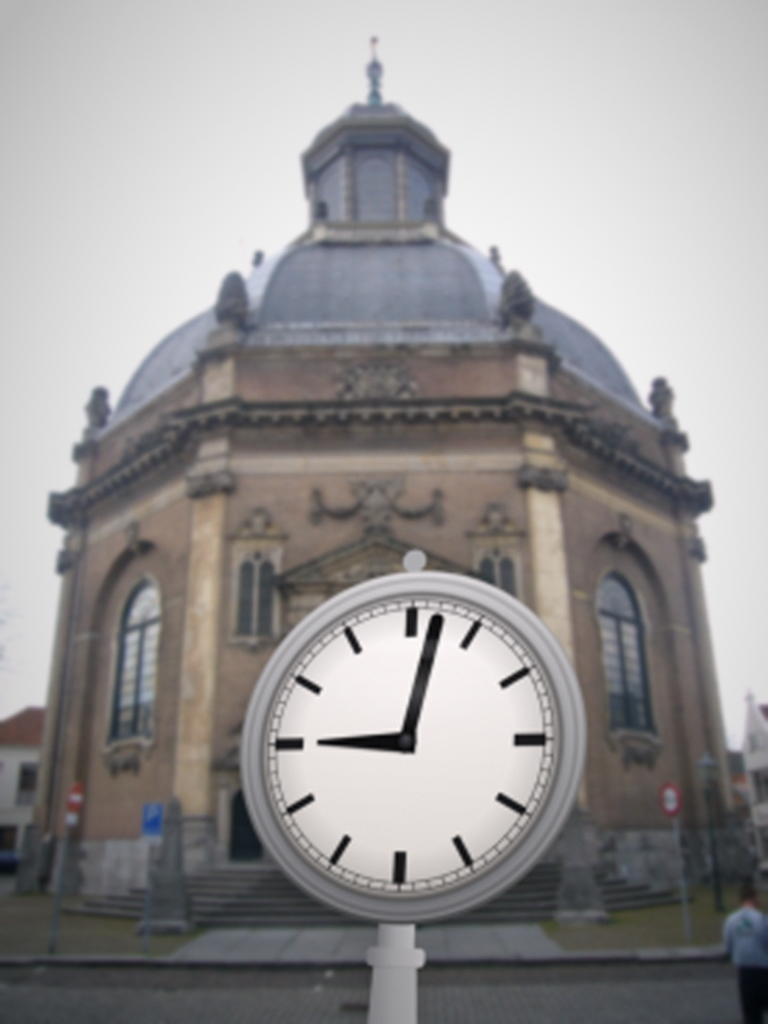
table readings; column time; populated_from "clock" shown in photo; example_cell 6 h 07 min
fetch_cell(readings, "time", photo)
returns 9 h 02 min
